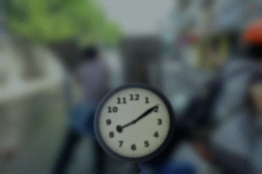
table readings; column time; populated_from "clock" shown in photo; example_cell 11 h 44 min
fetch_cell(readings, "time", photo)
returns 8 h 09 min
